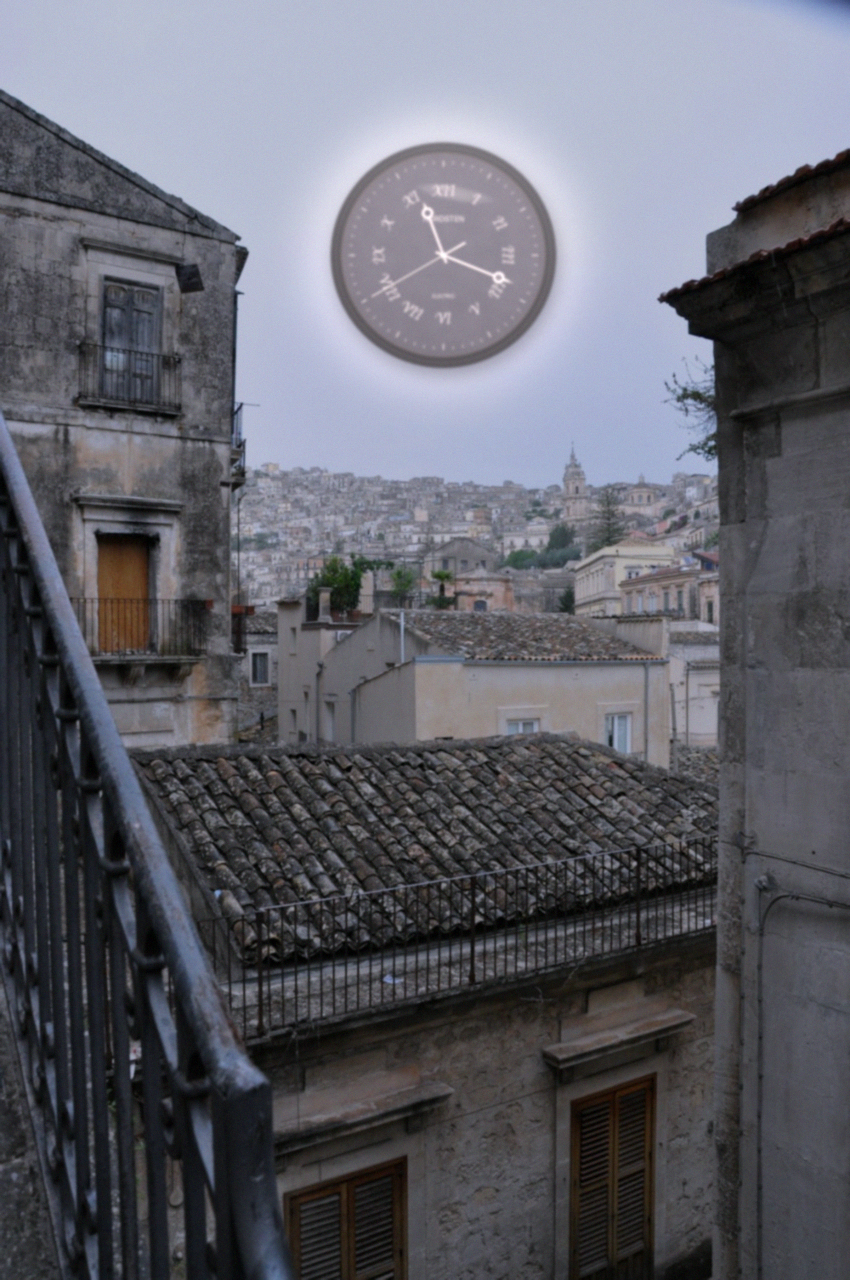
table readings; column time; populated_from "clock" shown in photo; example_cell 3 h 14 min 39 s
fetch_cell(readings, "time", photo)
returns 11 h 18 min 40 s
